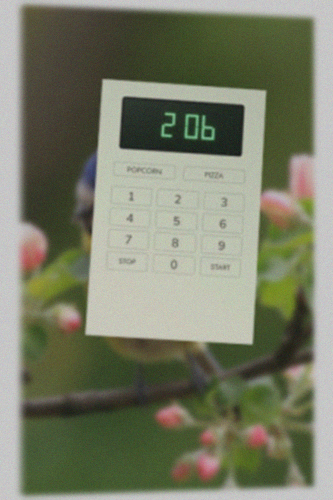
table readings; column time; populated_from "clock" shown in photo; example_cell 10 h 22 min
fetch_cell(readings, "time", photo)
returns 2 h 06 min
